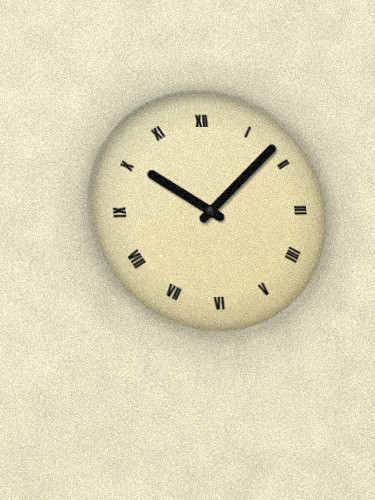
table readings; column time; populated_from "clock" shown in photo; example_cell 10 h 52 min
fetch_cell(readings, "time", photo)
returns 10 h 08 min
